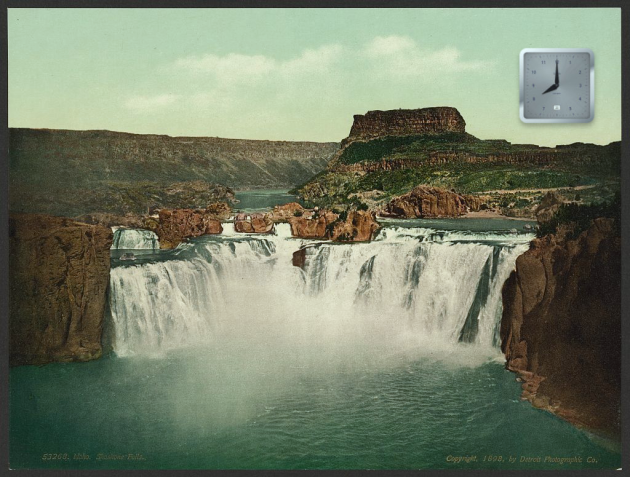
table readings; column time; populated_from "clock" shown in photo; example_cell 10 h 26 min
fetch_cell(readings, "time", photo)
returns 8 h 00 min
